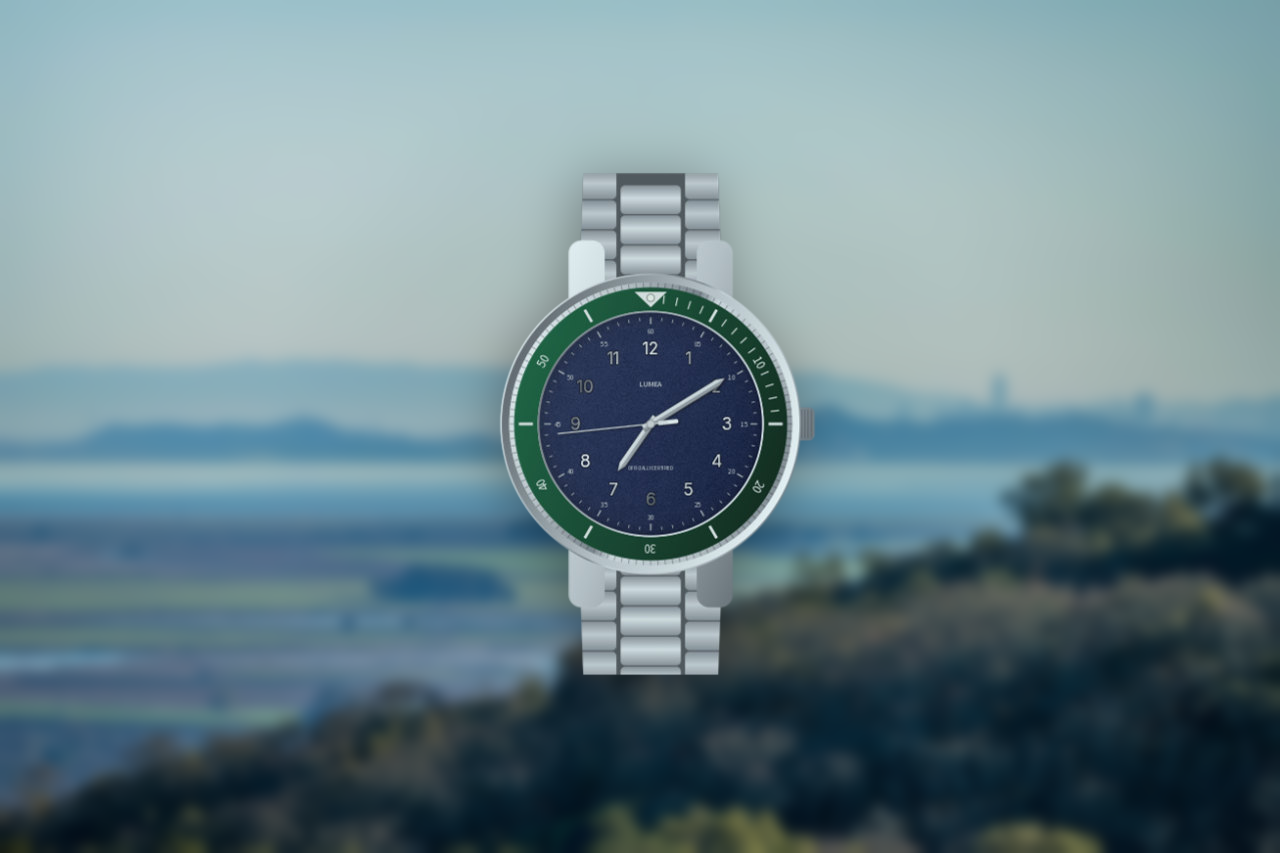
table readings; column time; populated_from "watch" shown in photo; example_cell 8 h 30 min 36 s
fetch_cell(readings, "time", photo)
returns 7 h 09 min 44 s
